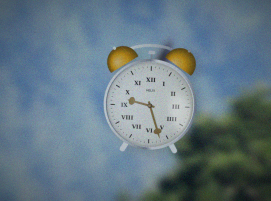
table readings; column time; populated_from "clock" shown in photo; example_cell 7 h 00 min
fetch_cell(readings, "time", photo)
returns 9 h 27 min
